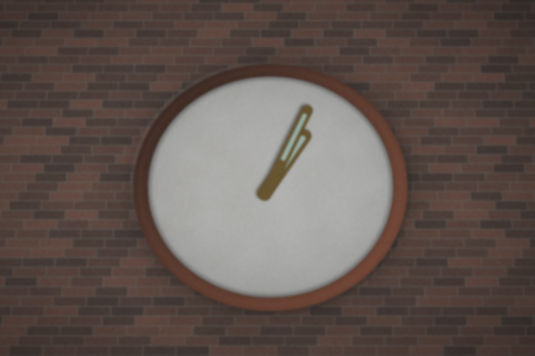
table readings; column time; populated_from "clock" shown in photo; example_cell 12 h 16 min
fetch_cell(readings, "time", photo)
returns 1 h 04 min
